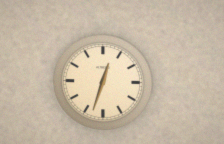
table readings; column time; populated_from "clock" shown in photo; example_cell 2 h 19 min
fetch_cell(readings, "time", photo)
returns 12 h 33 min
